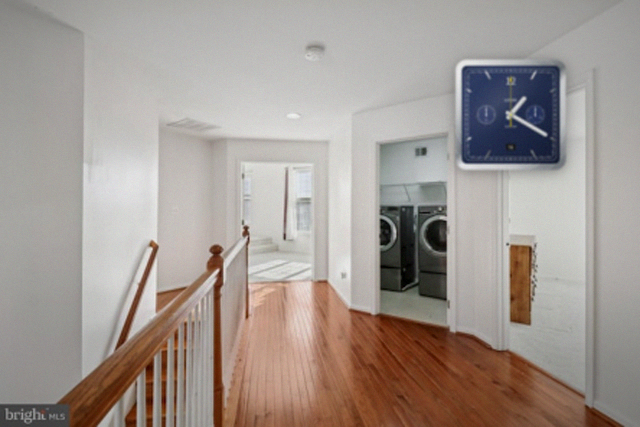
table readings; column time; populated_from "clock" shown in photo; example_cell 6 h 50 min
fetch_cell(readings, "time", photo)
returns 1 h 20 min
